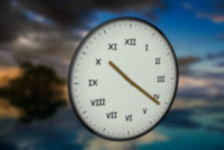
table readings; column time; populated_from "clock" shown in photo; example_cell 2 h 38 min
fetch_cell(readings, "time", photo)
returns 10 h 21 min
